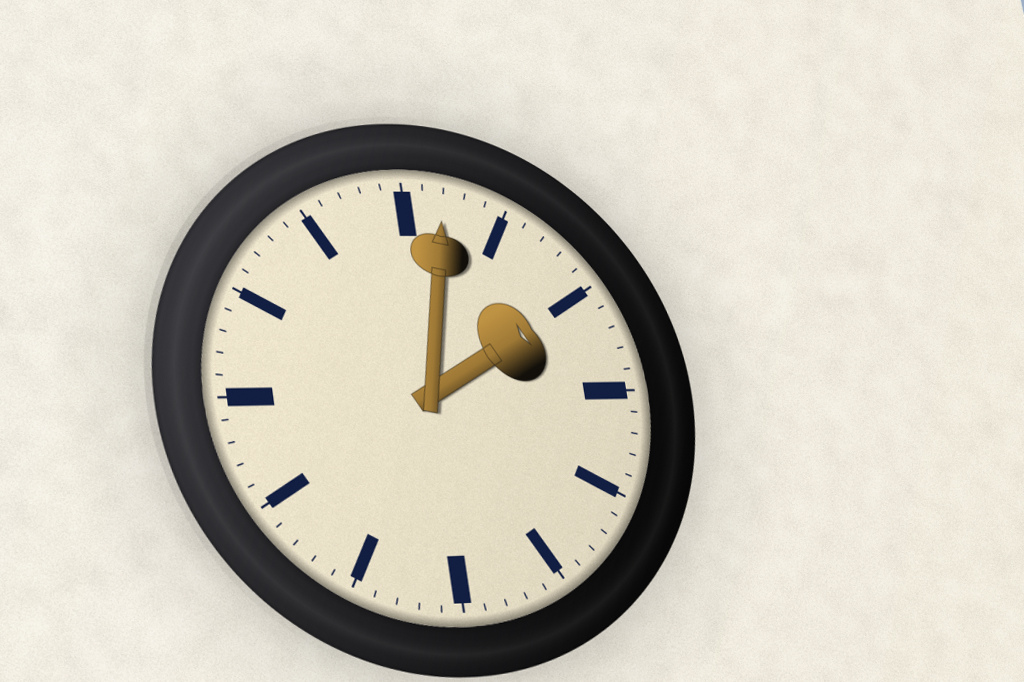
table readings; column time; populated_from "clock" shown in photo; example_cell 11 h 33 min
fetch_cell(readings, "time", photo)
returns 2 h 02 min
